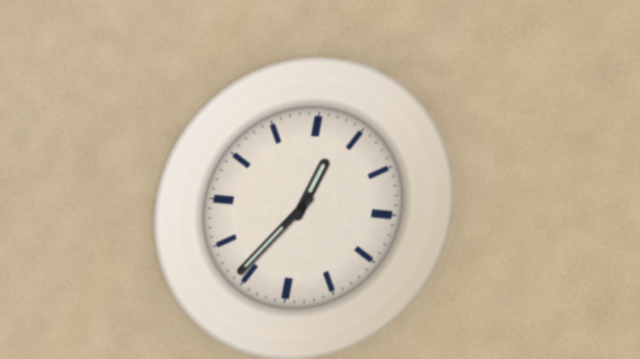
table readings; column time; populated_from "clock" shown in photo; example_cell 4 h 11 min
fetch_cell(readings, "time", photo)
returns 12 h 36 min
